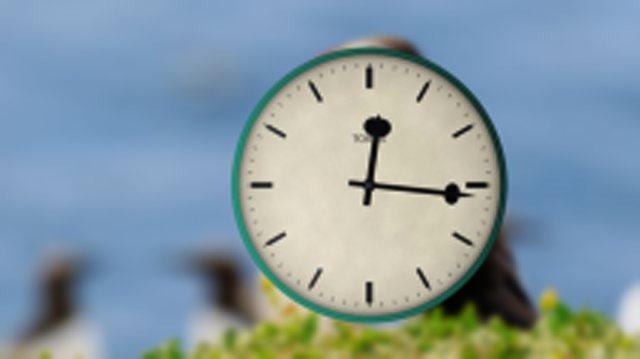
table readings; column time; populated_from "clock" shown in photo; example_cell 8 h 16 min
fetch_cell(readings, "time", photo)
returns 12 h 16 min
